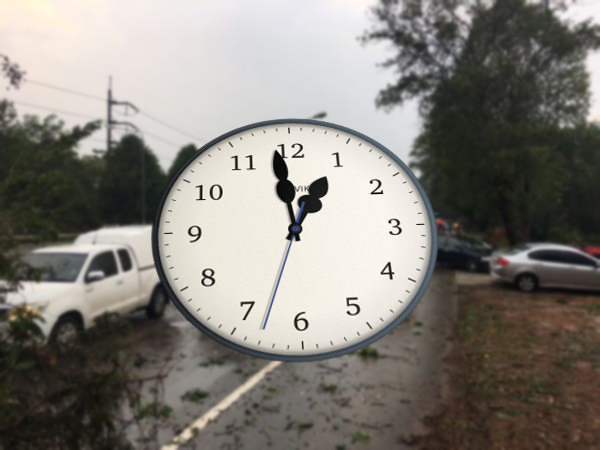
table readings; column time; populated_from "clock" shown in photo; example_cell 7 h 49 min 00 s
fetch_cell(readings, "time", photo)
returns 12 h 58 min 33 s
